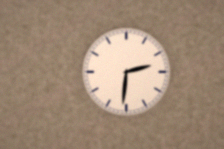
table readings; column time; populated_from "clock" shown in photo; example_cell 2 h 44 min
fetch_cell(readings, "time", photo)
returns 2 h 31 min
